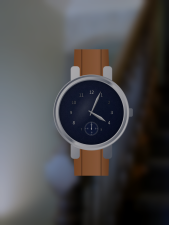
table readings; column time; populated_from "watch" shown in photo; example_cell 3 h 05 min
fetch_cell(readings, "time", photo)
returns 4 h 04 min
